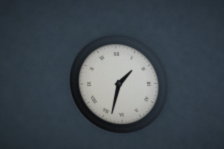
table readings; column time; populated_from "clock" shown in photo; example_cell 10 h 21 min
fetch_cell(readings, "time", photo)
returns 1 h 33 min
